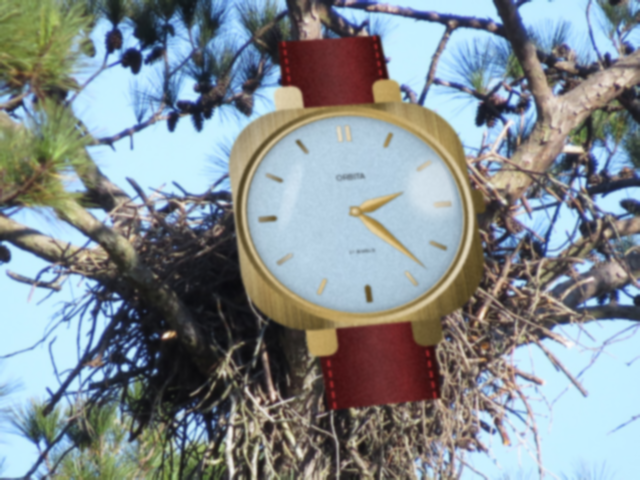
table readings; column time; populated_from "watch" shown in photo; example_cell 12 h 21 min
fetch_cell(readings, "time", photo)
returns 2 h 23 min
